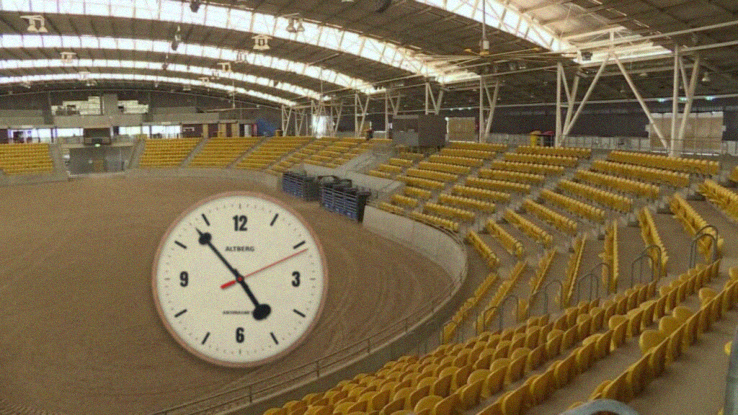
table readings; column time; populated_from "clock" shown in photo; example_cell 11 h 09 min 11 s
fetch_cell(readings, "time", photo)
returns 4 h 53 min 11 s
